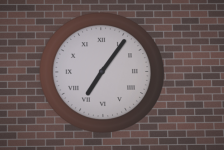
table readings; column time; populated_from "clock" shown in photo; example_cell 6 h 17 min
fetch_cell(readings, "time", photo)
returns 7 h 06 min
